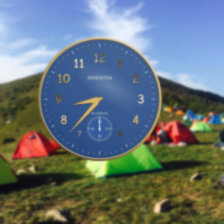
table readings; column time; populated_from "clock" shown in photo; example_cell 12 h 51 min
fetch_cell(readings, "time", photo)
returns 8 h 37 min
